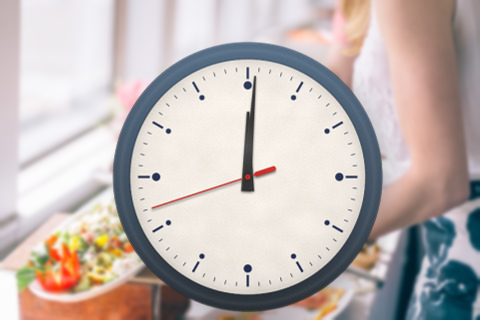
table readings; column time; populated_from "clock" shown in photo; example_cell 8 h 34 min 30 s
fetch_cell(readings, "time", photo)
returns 12 h 00 min 42 s
